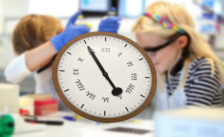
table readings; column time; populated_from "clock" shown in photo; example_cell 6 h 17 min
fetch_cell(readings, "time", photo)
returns 4 h 55 min
